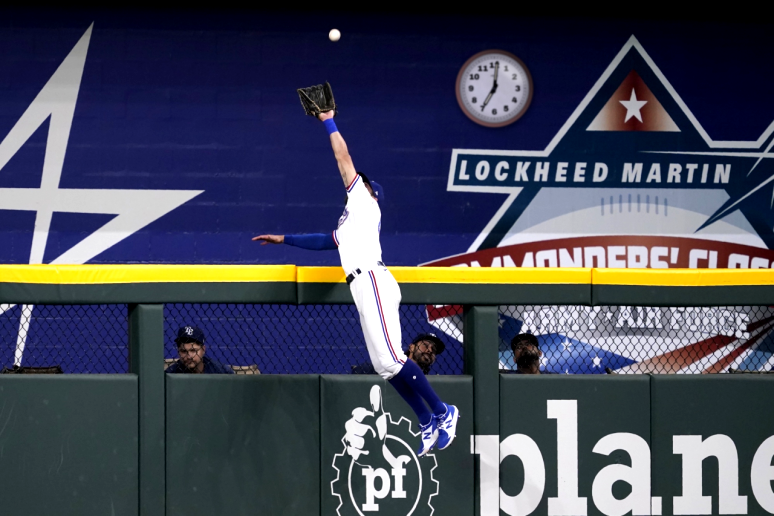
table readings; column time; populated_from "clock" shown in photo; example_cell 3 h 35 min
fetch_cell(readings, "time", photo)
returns 7 h 01 min
